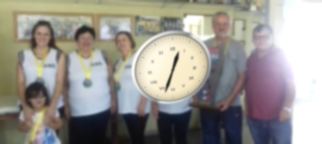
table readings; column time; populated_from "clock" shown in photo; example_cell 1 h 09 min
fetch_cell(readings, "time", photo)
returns 12 h 33 min
